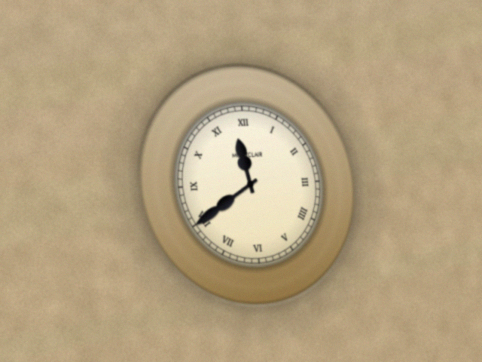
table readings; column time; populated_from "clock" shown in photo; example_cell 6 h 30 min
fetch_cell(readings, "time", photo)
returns 11 h 40 min
